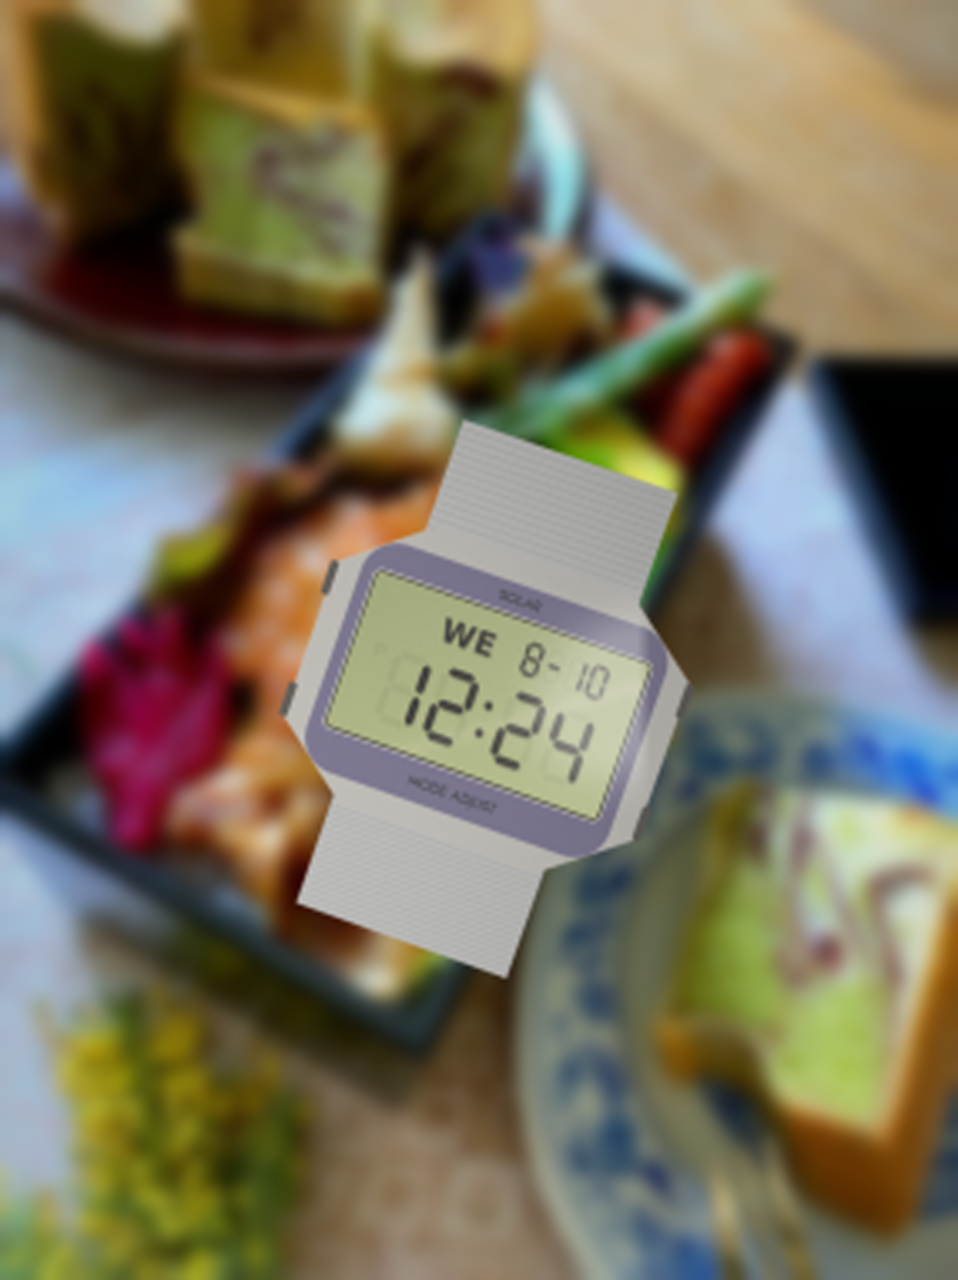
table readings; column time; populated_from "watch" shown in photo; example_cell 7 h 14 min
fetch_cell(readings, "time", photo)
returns 12 h 24 min
